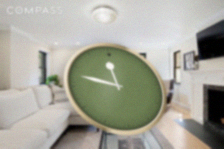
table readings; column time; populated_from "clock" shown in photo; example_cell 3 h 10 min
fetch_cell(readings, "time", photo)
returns 11 h 48 min
